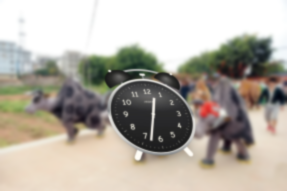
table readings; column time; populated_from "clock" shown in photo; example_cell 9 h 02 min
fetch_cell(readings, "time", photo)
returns 12 h 33 min
